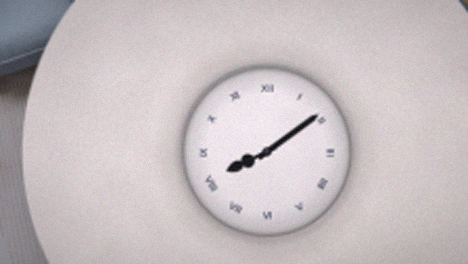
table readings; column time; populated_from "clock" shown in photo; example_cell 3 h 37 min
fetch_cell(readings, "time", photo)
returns 8 h 09 min
